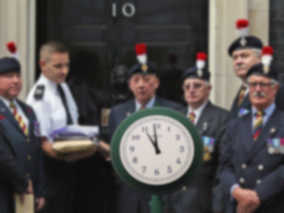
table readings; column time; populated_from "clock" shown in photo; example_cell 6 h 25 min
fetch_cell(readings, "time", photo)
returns 10 h 59 min
